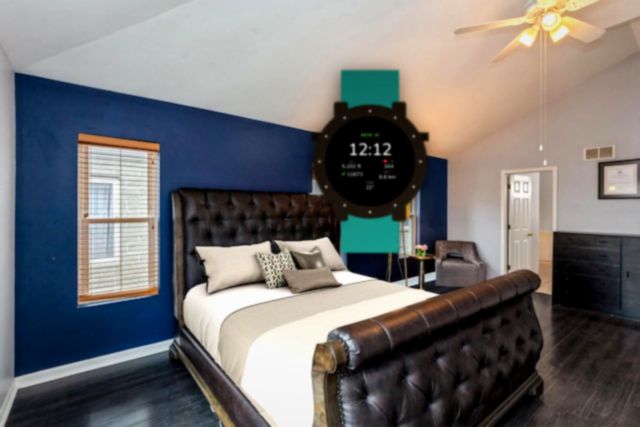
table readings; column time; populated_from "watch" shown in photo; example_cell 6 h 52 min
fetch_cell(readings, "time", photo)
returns 12 h 12 min
